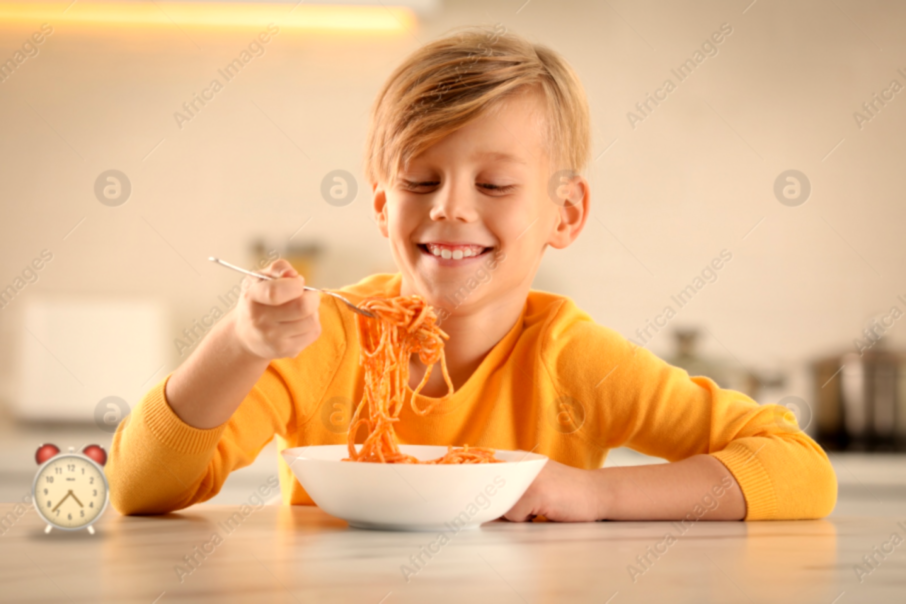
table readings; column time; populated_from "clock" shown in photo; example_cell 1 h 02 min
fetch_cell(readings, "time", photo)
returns 4 h 37 min
